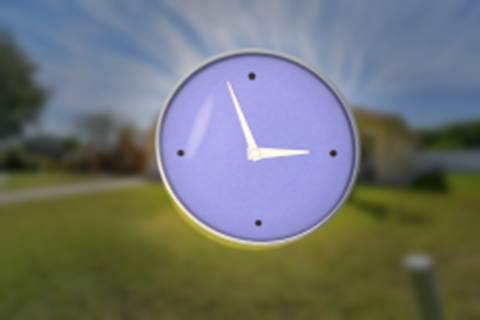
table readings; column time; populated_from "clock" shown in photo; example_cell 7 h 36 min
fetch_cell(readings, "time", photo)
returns 2 h 57 min
